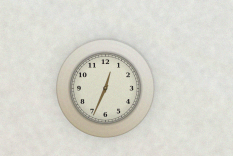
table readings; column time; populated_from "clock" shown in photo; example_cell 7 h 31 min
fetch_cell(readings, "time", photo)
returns 12 h 34 min
